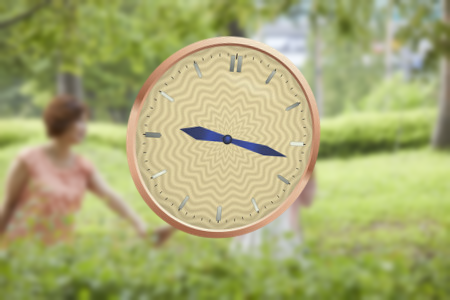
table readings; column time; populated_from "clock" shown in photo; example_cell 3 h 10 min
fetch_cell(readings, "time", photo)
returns 9 h 17 min
